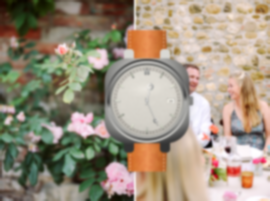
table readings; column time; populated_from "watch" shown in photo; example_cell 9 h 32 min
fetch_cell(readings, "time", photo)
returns 12 h 26 min
